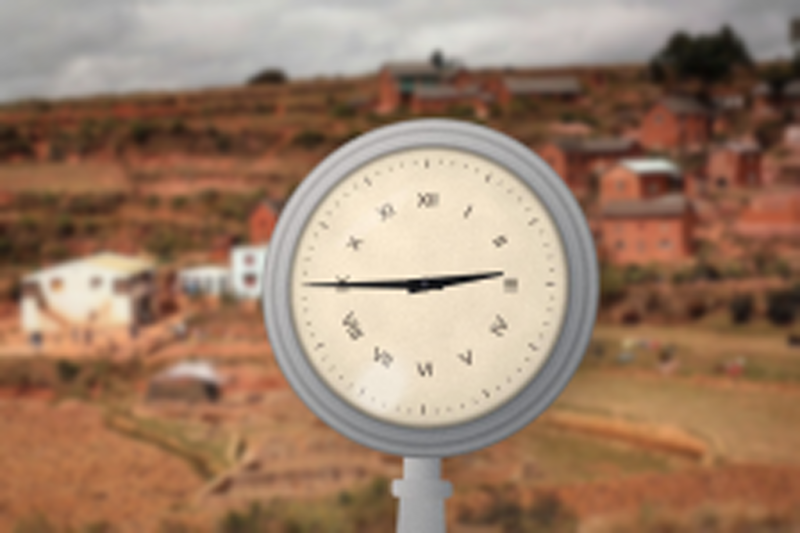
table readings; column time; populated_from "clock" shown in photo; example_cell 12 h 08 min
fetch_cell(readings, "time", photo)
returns 2 h 45 min
